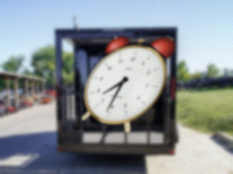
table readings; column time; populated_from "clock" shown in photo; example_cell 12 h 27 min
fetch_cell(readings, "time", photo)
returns 7 h 31 min
